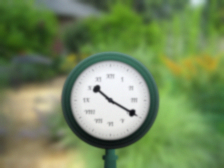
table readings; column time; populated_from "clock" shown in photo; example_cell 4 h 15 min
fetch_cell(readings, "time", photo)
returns 10 h 20 min
